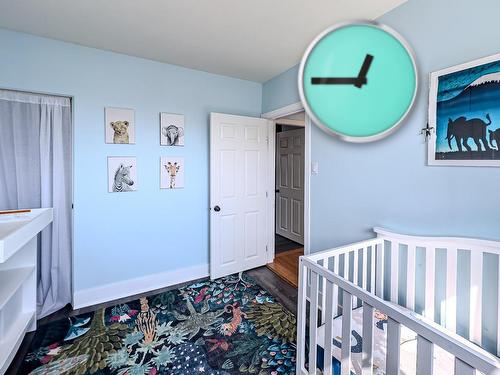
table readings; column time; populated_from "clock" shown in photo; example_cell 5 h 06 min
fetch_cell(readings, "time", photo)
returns 12 h 45 min
